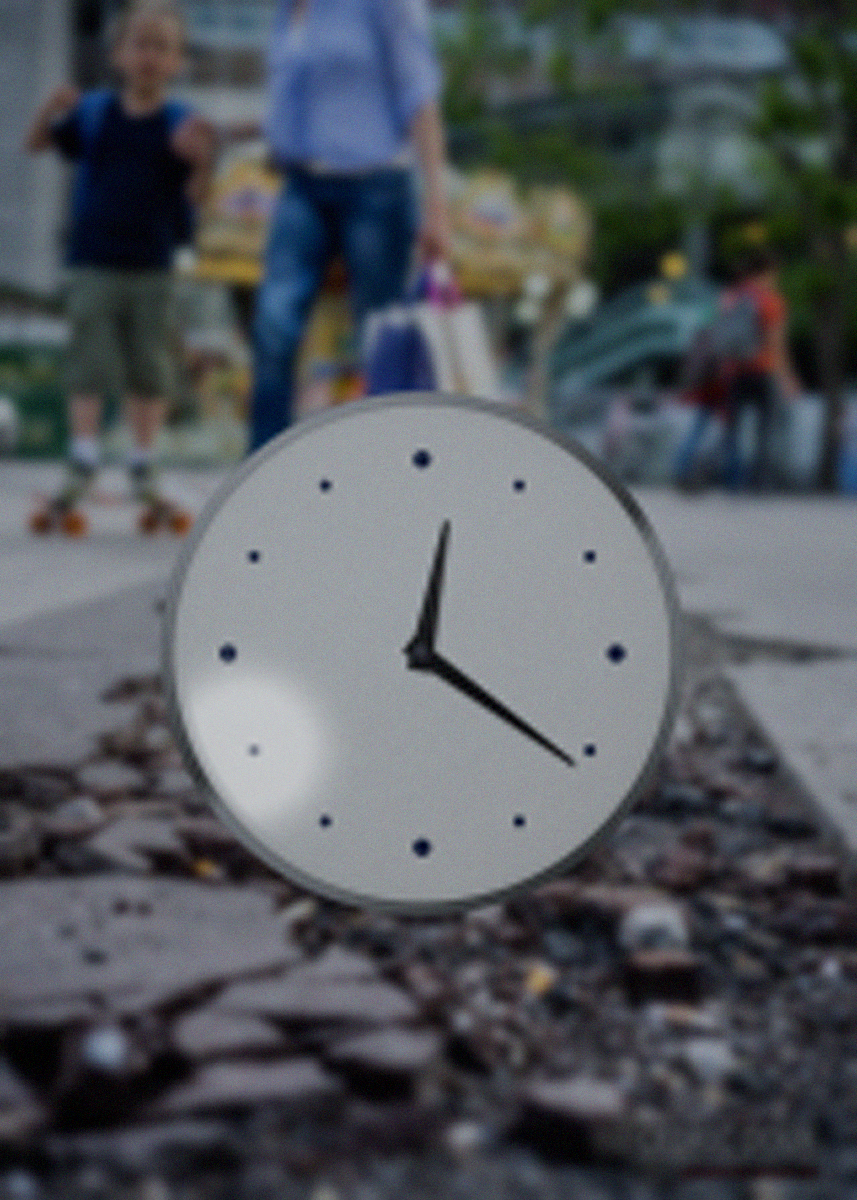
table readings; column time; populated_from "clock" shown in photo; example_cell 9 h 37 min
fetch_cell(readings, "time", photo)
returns 12 h 21 min
